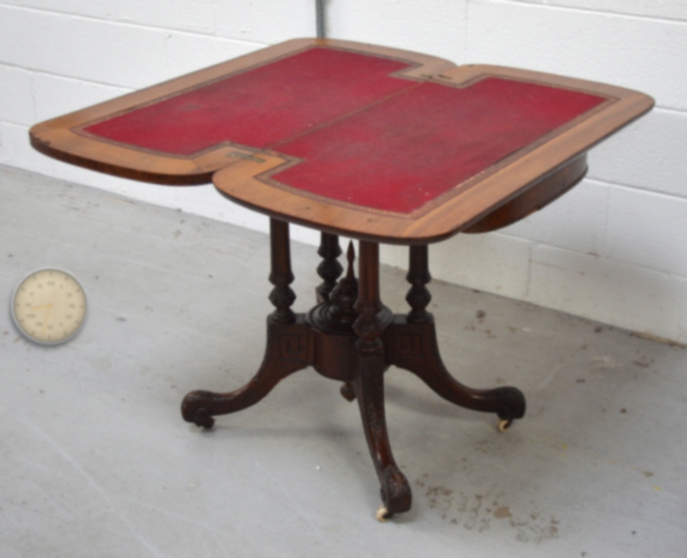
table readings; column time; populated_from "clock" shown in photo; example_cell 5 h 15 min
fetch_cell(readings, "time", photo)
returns 8 h 32 min
